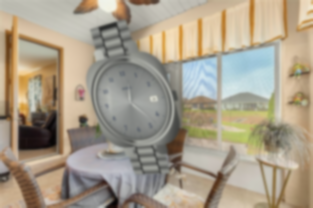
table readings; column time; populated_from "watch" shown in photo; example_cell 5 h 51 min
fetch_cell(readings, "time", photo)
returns 12 h 23 min
